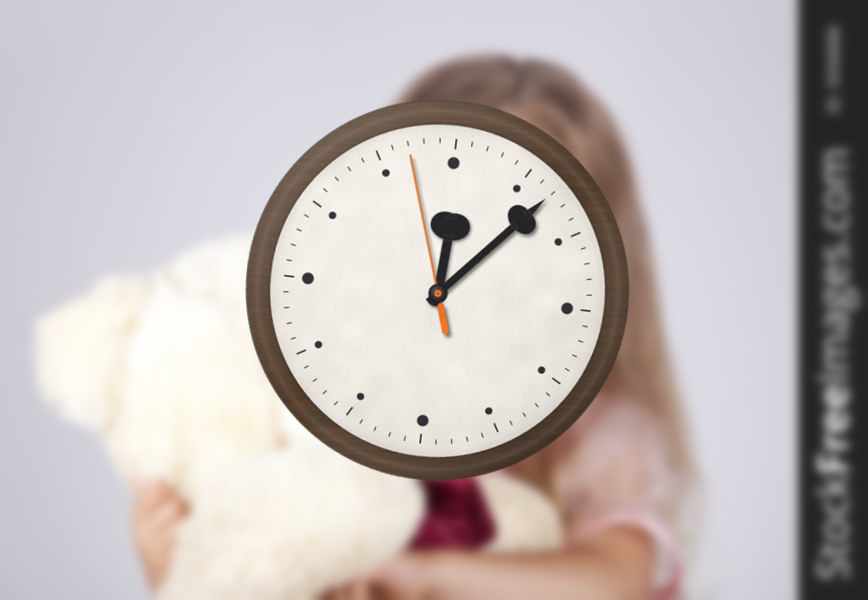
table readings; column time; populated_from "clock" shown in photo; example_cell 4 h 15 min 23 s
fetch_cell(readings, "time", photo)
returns 12 h 06 min 57 s
